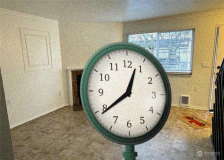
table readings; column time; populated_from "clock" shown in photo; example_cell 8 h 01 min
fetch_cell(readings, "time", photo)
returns 12 h 39 min
